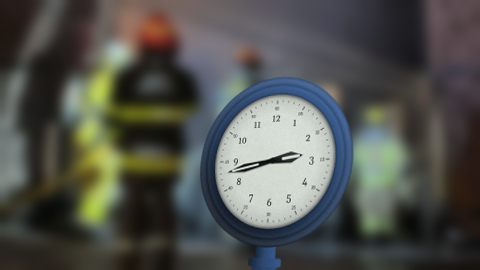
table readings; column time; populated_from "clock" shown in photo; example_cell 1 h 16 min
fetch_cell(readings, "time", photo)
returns 2 h 43 min
